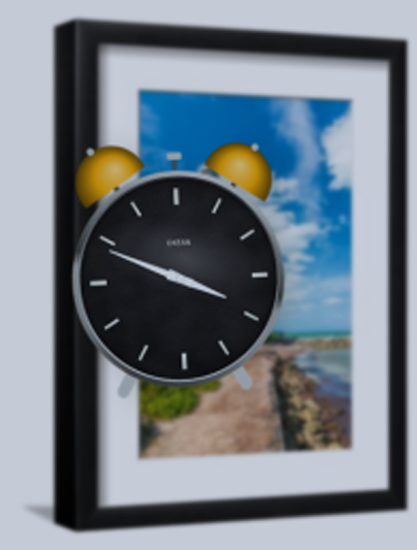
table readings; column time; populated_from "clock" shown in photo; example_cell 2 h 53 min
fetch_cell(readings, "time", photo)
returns 3 h 49 min
